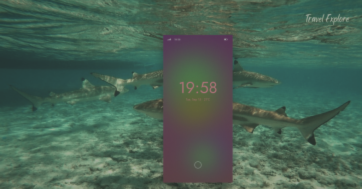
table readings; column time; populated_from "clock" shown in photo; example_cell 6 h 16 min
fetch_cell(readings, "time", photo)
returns 19 h 58 min
